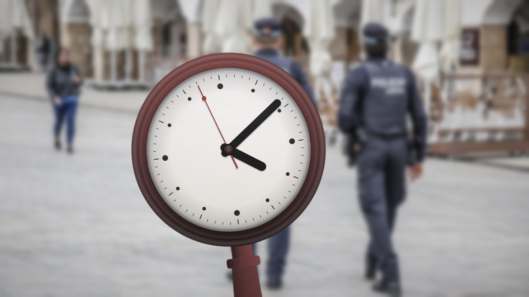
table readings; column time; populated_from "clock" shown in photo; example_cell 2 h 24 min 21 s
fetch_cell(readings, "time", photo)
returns 4 h 08 min 57 s
